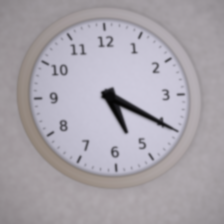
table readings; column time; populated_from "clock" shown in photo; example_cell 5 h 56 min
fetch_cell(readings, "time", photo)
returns 5 h 20 min
